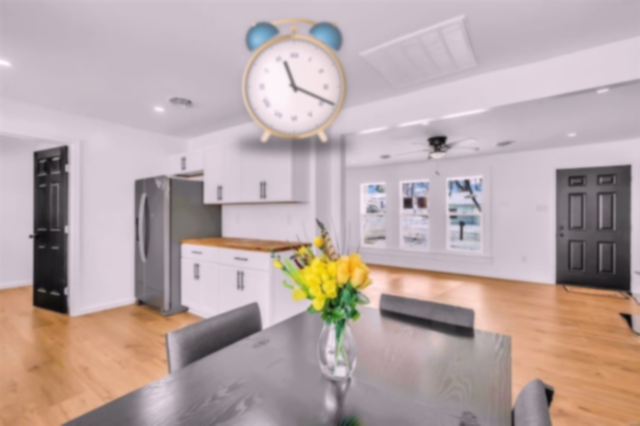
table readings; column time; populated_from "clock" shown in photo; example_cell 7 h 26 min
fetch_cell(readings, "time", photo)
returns 11 h 19 min
